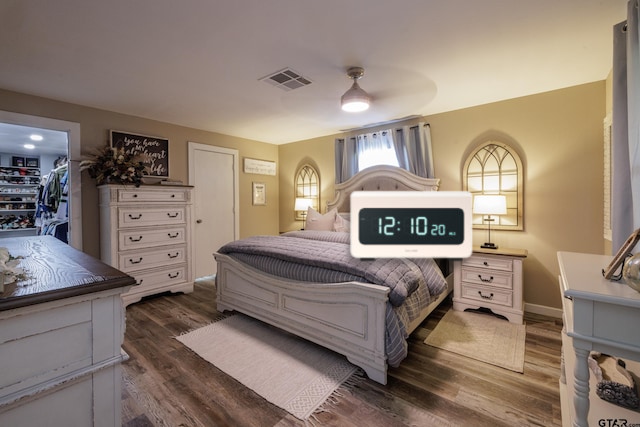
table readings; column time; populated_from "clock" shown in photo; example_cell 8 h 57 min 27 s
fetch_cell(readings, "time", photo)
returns 12 h 10 min 20 s
